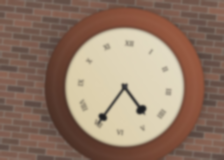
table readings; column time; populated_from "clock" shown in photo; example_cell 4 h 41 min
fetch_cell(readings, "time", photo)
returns 4 h 35 min
